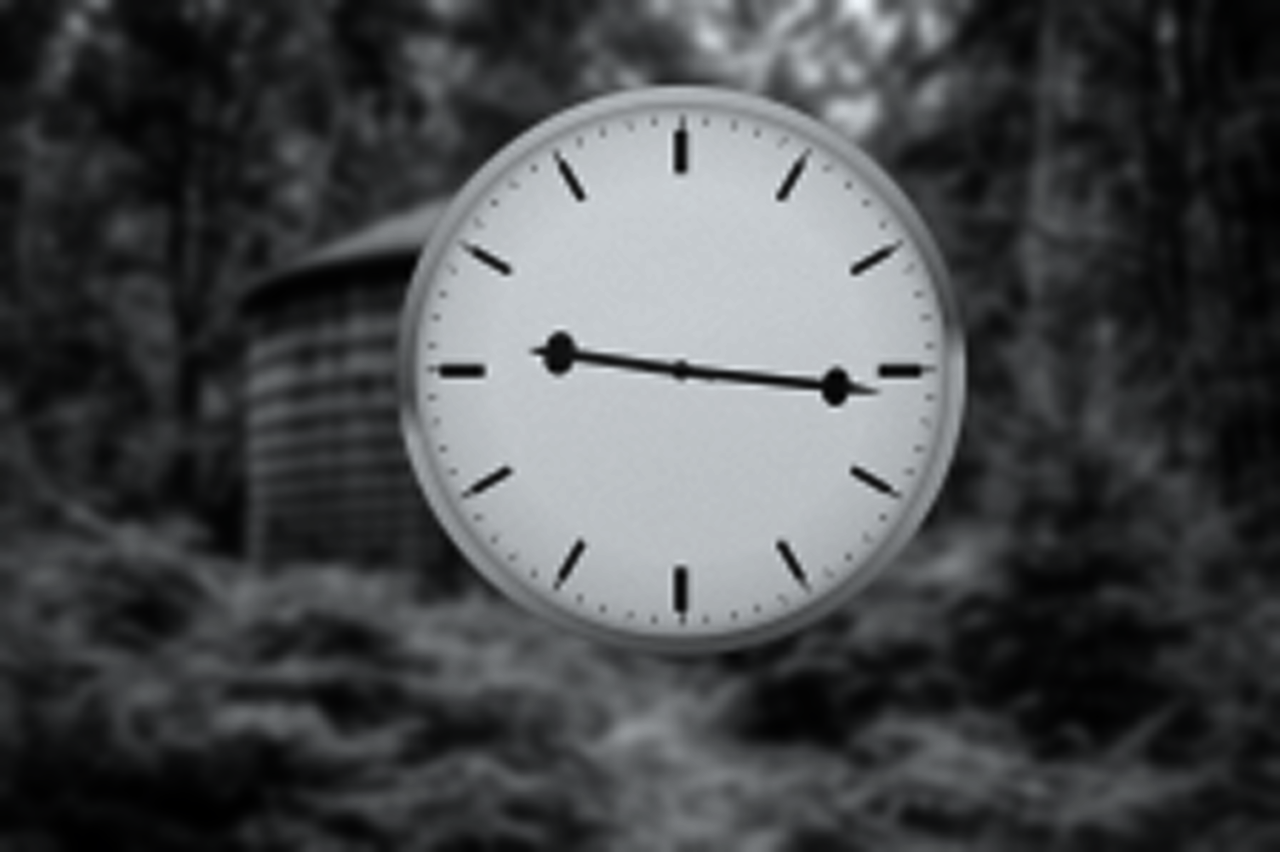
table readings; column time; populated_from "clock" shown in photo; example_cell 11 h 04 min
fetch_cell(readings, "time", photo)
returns 9 h 16 min
